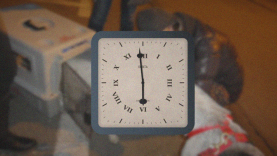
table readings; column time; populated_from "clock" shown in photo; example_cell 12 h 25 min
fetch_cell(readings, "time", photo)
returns 5 h 59 min
